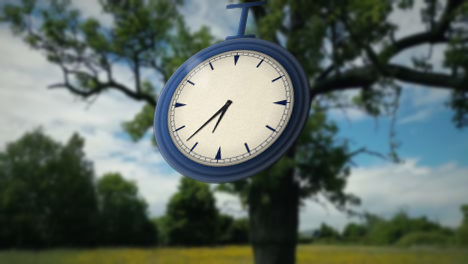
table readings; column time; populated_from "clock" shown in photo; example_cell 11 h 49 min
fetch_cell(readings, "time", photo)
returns 6 h 37 min
